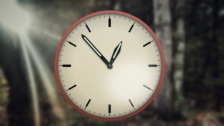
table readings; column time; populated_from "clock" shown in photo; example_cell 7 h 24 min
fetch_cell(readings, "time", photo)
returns 12 h 53 min
